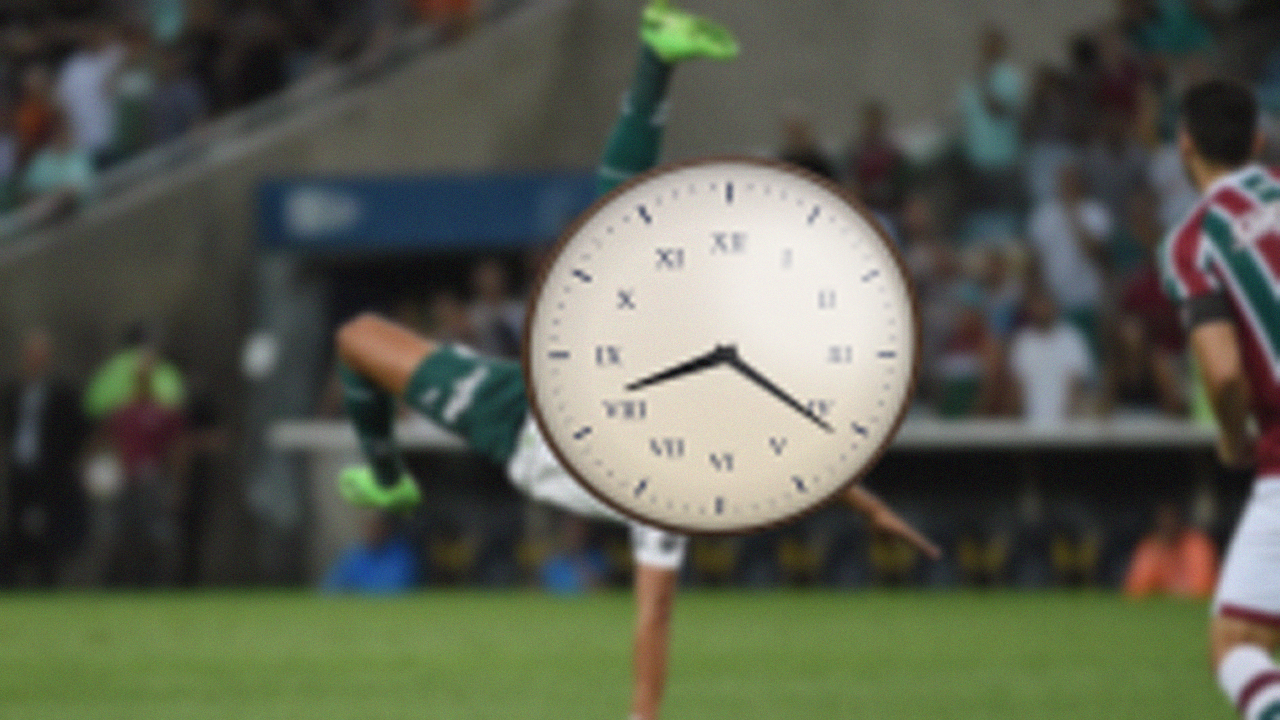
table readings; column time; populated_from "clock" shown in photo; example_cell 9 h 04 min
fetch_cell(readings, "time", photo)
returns 8 h 21 min
